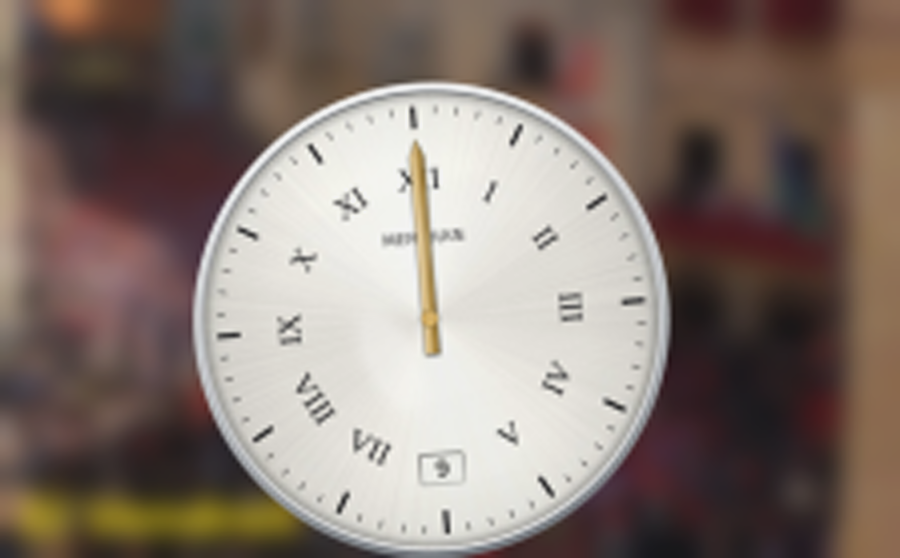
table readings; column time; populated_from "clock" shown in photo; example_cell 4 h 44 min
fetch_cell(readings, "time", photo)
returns 12 h 00 min
